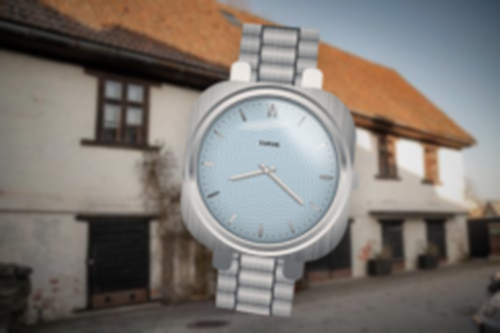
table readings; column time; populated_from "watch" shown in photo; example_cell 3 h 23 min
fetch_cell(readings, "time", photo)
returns 8 h 21 min
